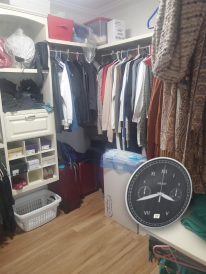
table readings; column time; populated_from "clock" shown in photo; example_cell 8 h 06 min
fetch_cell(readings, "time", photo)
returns 3 h 42 min
